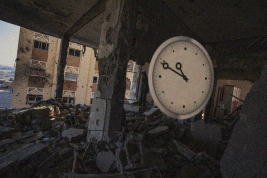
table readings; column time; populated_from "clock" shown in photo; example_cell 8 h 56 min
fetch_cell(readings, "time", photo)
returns 10 h 49 min
